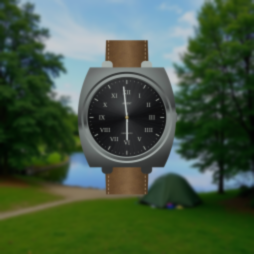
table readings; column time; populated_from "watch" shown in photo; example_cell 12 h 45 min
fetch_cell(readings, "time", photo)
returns 5 h 59 min
